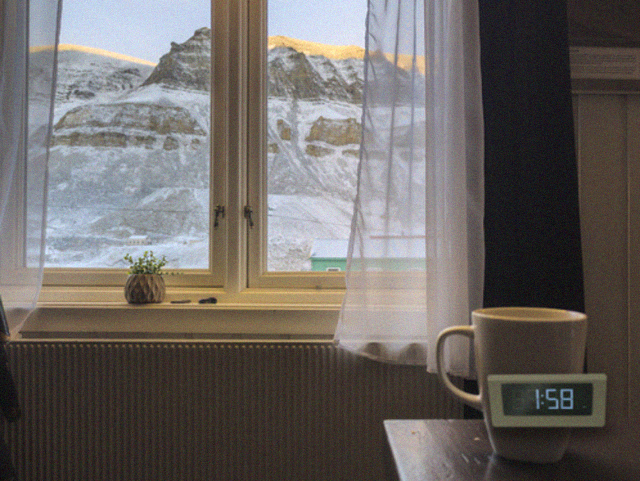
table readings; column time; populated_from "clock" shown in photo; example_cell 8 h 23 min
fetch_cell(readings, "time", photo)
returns 1 h 58 min
